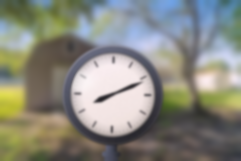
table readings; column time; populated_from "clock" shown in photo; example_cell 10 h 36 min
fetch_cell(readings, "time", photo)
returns 8 h 11 min
